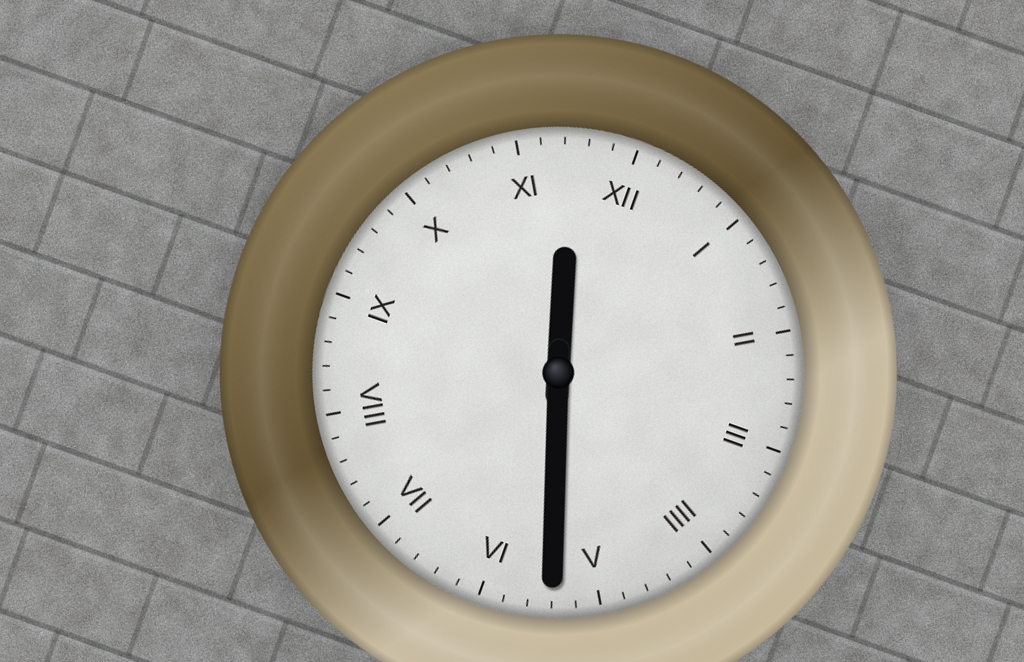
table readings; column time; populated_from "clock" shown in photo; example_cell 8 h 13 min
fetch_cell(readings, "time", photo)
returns 11 h 27 min
